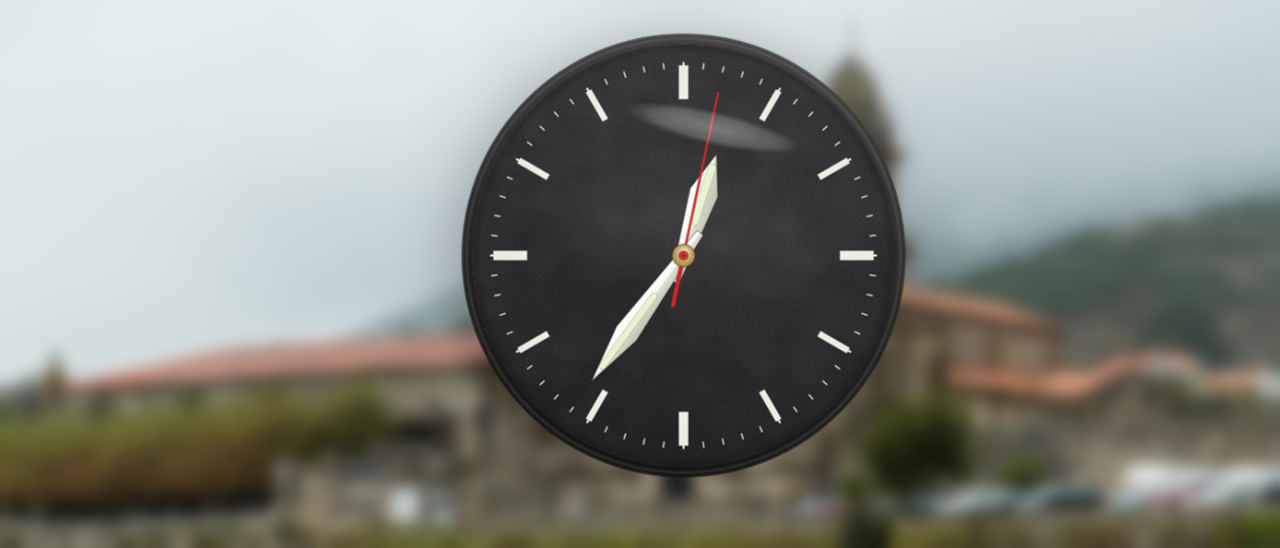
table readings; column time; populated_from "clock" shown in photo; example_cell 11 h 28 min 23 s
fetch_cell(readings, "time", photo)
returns 12 h 36 min 02 s
